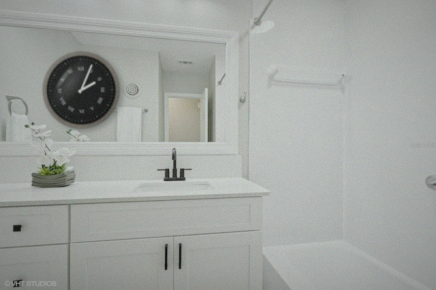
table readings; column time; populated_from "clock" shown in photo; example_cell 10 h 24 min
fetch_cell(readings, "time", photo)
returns 2 h 04 min
